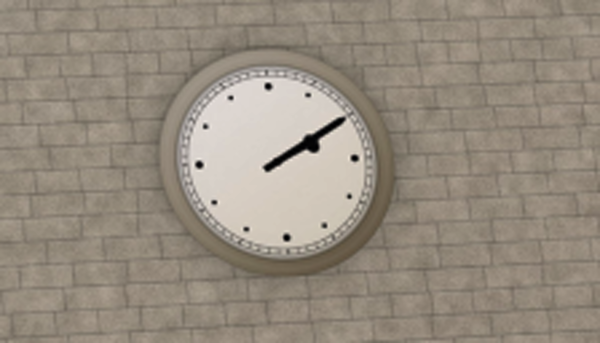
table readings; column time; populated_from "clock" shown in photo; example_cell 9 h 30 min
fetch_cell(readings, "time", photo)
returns 2 h 10 min
